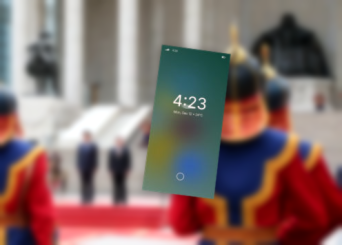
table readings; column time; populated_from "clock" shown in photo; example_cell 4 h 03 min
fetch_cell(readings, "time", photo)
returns 4 h 23 min
